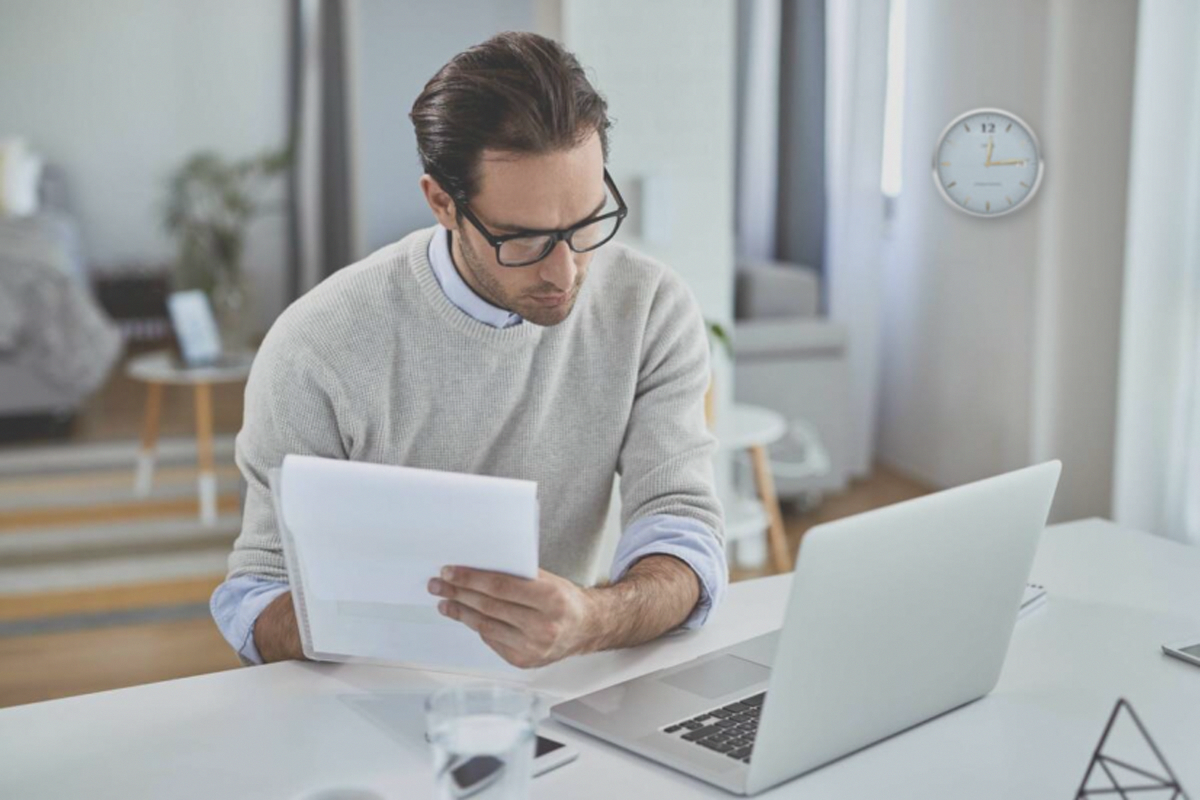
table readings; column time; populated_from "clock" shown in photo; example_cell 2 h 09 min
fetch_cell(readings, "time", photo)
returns 12 h 14 min
